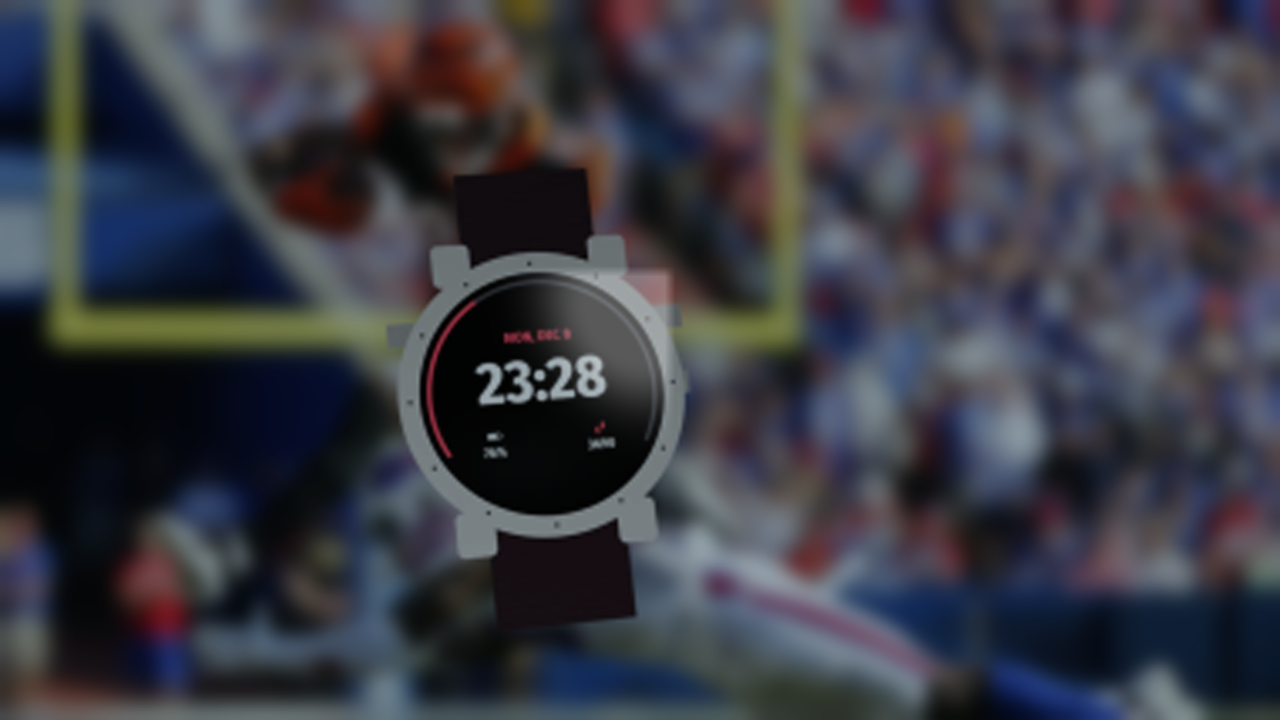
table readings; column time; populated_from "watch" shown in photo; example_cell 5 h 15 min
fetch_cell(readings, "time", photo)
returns 23 h 28 min
